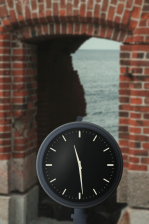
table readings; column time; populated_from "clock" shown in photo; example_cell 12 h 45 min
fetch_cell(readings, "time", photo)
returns 11 h 29 min
